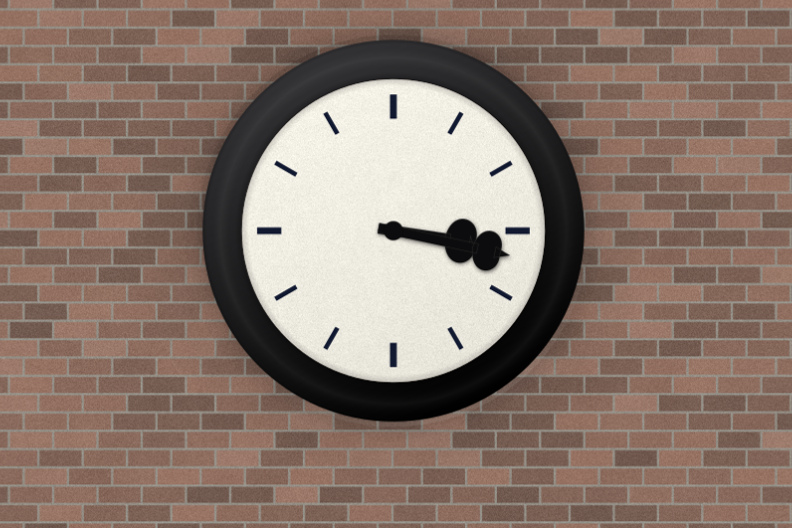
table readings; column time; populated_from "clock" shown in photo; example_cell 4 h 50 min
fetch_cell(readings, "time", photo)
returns 3 h 17 min
